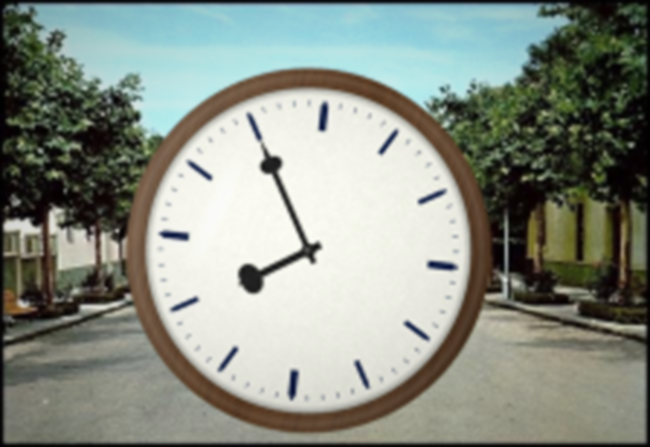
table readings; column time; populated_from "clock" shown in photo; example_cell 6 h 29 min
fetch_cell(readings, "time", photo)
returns 7 h 55 min
